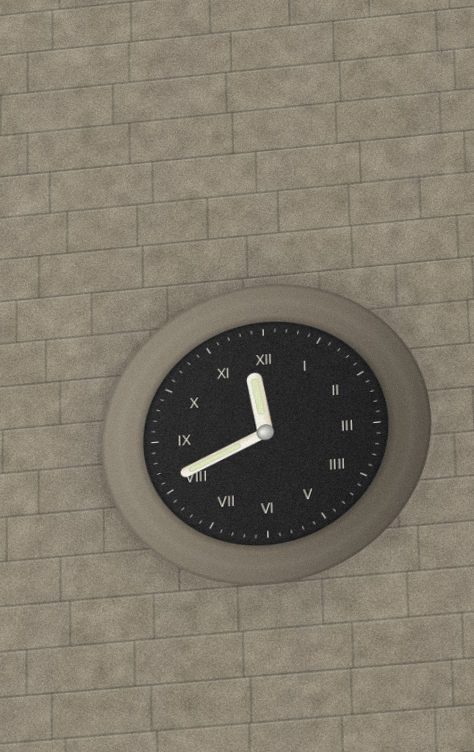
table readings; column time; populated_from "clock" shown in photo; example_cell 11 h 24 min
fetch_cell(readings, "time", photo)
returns 11 h 41 min
